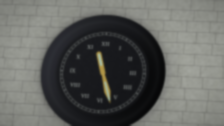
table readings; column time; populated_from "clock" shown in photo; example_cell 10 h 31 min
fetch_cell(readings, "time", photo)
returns 11 h 27 min
